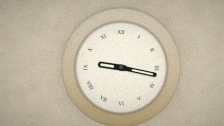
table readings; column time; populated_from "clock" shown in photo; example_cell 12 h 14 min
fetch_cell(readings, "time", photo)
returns 9 h 17 min
